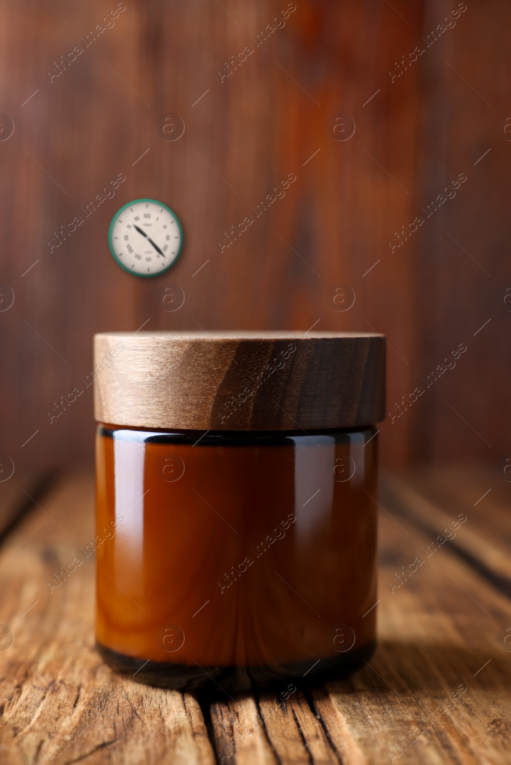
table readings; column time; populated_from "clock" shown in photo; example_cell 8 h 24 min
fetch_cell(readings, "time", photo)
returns 10 h 23 min
